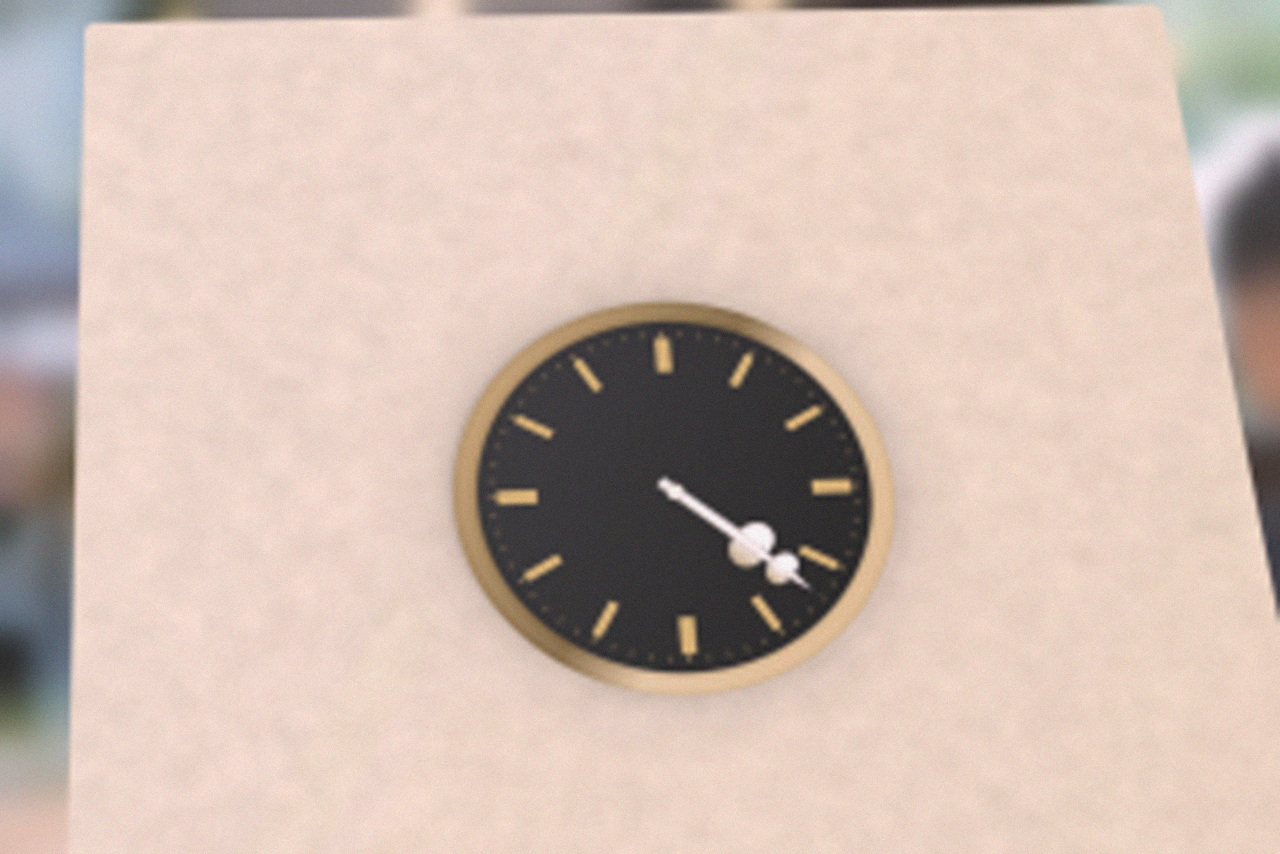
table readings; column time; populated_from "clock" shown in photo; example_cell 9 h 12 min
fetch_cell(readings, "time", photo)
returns 4 h 22 min
